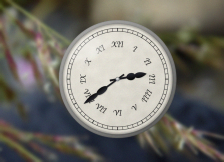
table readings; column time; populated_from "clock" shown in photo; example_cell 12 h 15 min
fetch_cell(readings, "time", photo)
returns 2 h 39 min
